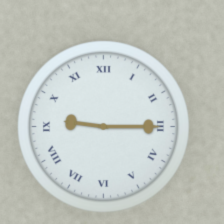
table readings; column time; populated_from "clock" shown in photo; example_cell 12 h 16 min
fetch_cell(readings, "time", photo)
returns 9 h 15 min
